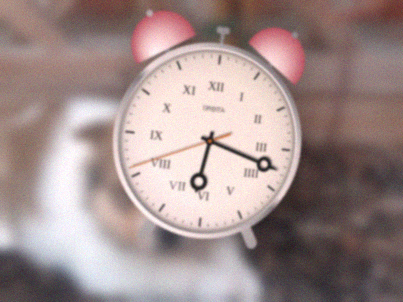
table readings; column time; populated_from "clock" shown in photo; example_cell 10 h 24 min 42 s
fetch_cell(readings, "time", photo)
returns 6 h 17 min 41 s
